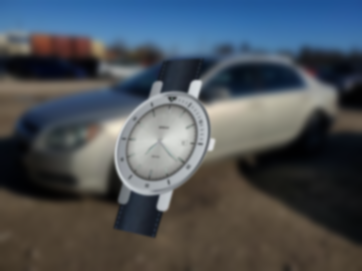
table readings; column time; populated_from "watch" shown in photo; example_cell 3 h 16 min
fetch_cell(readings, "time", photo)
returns 7 h 21 min
